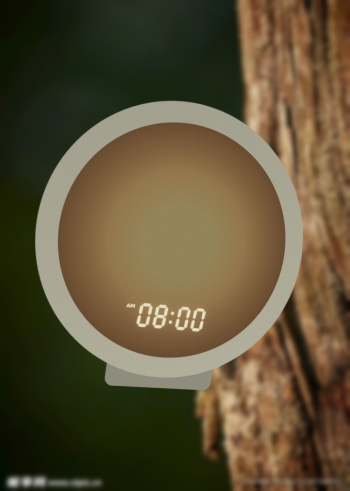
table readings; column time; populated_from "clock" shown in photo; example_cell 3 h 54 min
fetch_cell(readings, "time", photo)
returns 8 h 00 min
